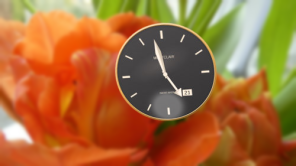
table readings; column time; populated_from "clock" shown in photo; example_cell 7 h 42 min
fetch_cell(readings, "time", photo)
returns 4 h 58 min
